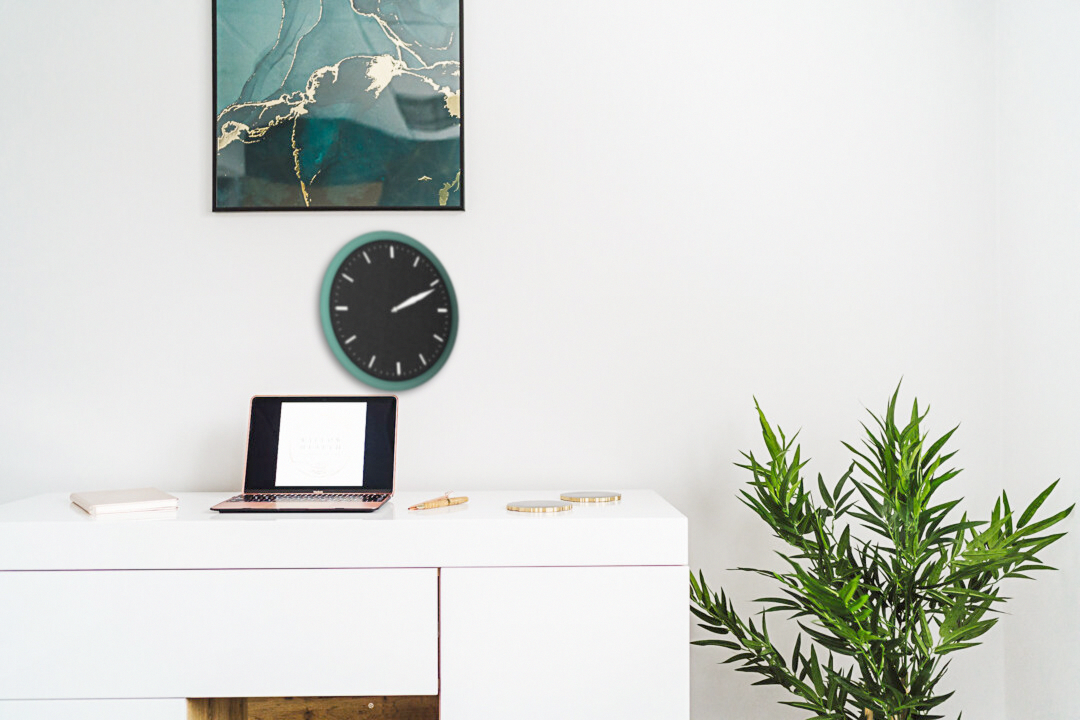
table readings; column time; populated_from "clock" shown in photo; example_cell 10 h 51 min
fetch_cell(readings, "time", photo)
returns 2 h 11 min
